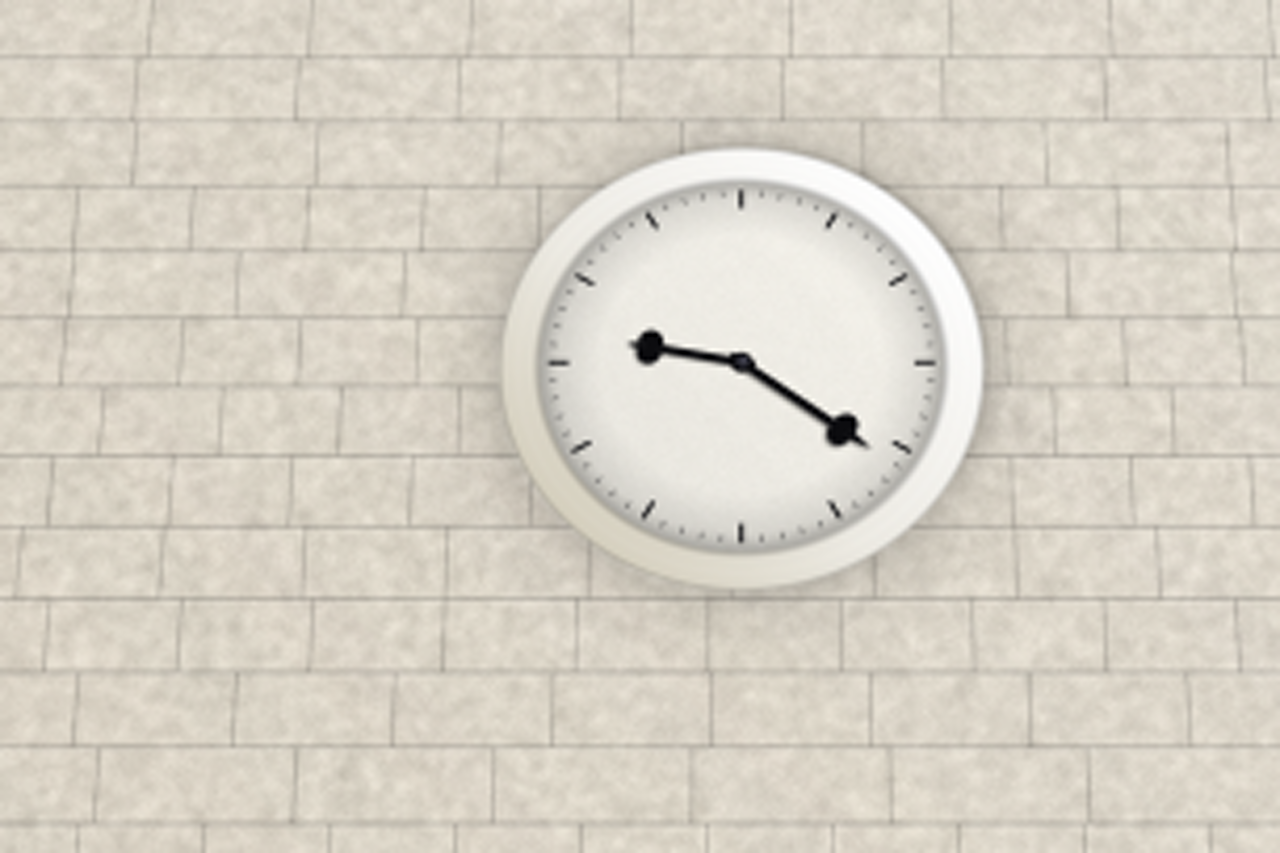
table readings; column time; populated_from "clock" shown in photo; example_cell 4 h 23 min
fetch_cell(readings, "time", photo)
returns 9 h 21 min
